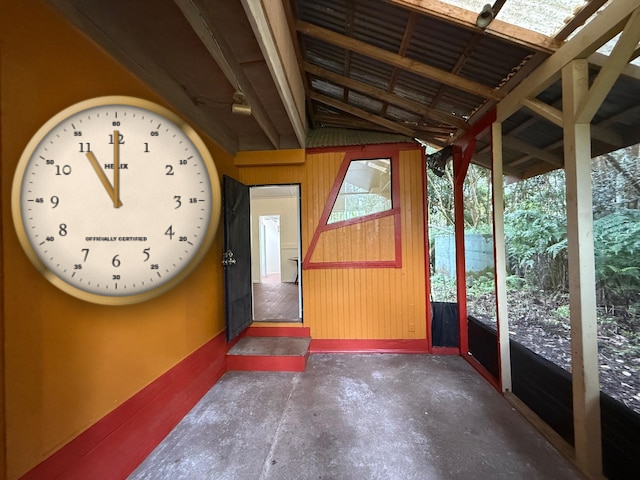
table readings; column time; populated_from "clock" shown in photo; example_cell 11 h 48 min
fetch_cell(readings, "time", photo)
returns 11 h 00 min
